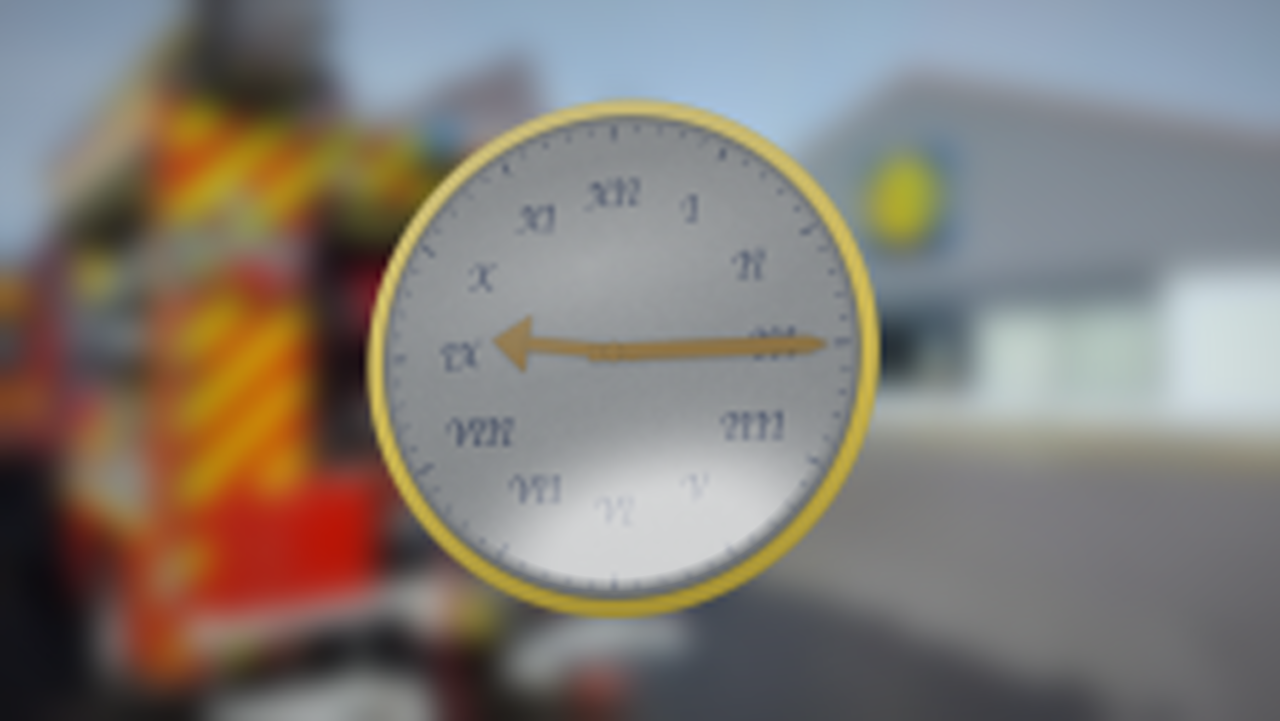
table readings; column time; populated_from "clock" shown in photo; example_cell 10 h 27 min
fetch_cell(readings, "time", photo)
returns 9 h 15 min
